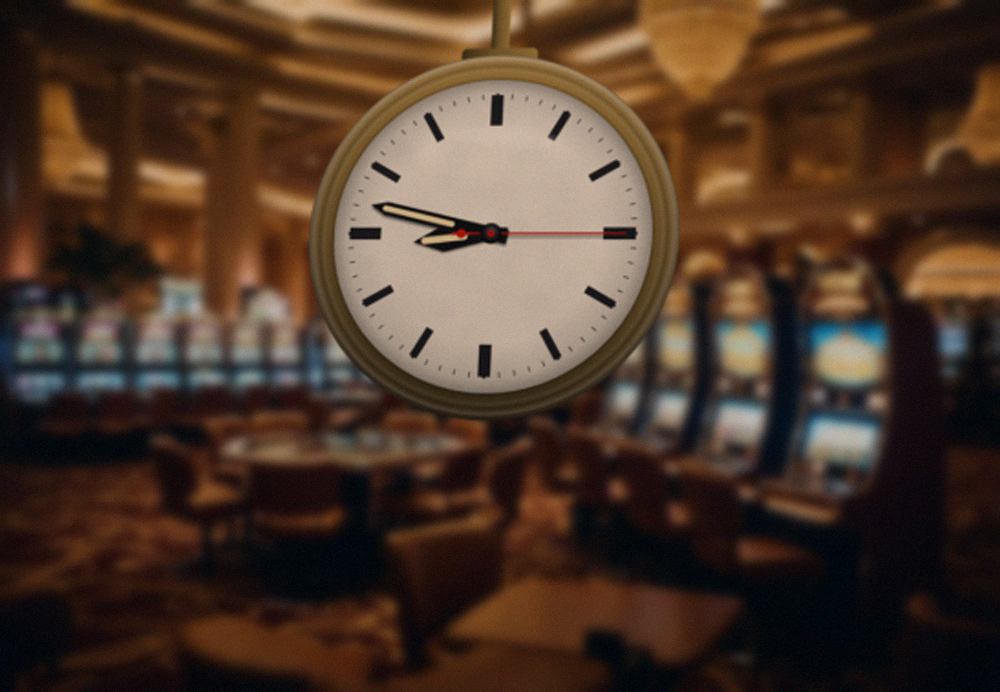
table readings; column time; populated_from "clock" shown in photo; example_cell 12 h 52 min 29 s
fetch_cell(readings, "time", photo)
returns 8 h 47 min 15 s
